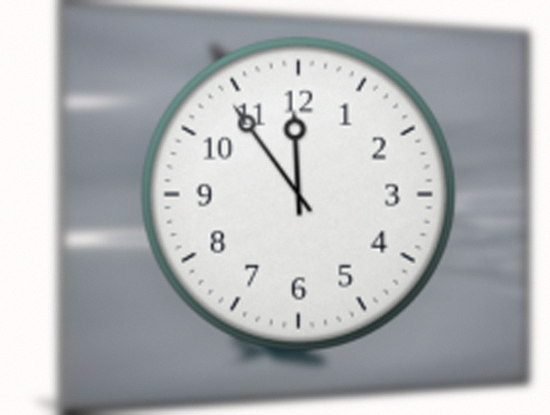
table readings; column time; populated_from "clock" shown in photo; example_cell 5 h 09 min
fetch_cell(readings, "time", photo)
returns 11 h 54 min
